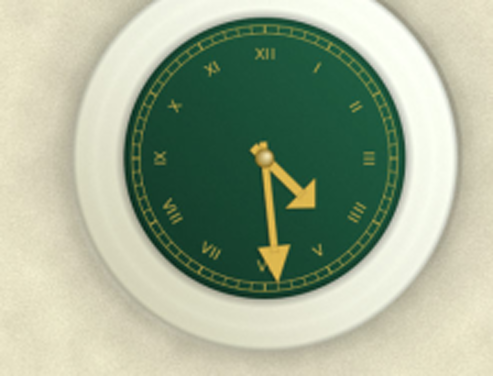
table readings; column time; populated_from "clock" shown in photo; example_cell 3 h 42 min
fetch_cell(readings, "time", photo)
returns 4 h 29 min
